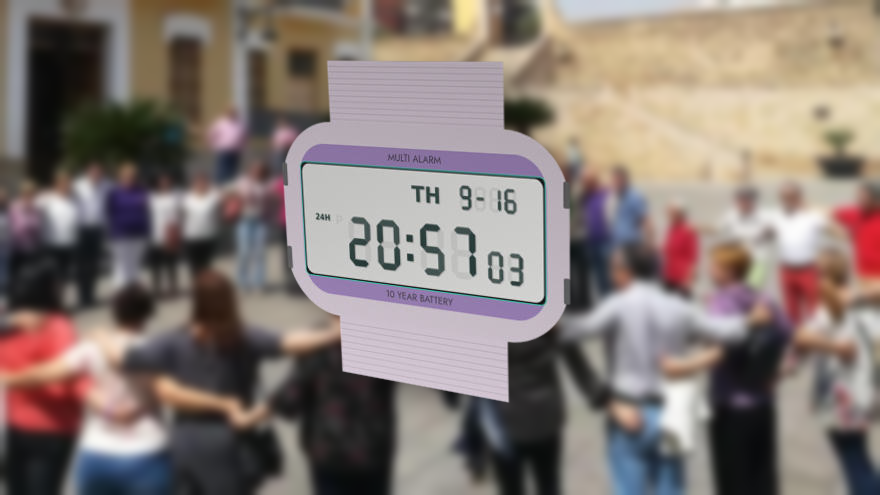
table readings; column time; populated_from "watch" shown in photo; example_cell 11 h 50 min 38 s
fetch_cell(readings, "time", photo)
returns 20 h 57 min 03 s
